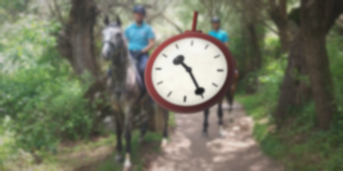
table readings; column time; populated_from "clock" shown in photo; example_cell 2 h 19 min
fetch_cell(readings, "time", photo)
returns 10 h 25 min
